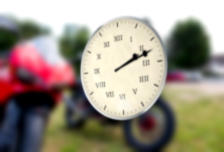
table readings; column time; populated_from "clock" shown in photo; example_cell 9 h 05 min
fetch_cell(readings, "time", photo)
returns 2 h 12 min
